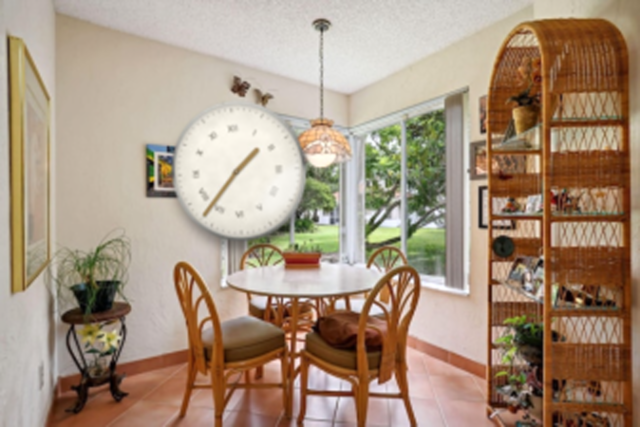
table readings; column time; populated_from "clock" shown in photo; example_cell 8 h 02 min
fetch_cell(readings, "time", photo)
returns 1 h 37 min
